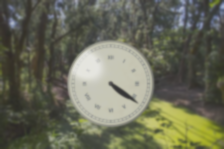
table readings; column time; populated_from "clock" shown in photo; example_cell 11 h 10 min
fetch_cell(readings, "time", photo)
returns 4 h 21 min
